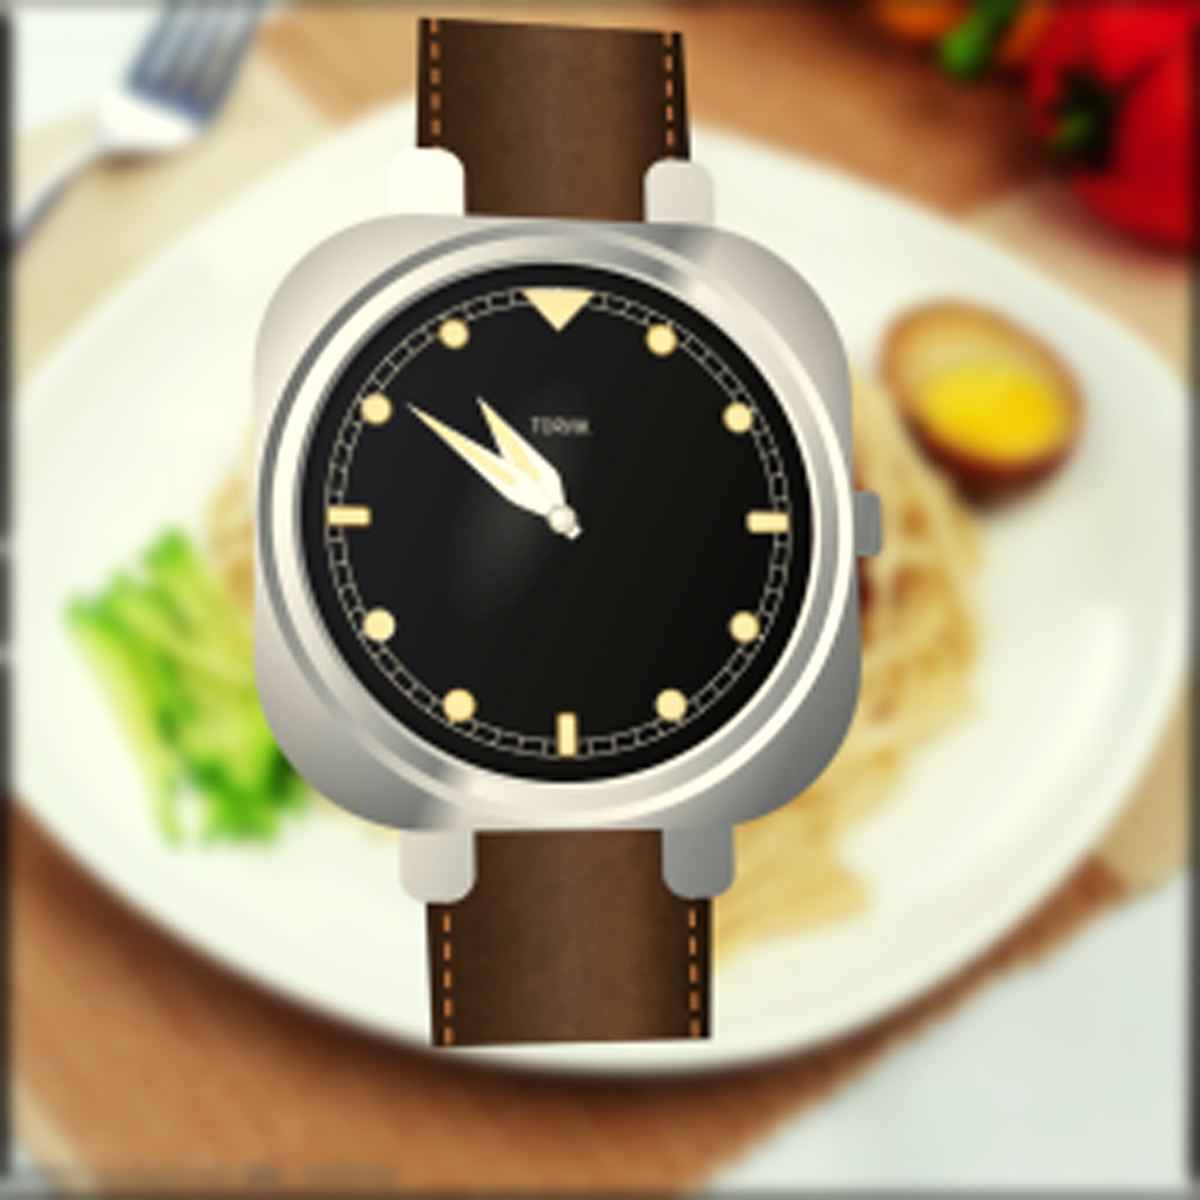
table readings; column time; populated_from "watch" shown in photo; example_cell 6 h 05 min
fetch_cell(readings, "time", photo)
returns 10 h 51 min
